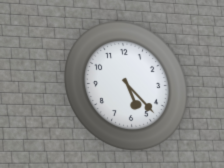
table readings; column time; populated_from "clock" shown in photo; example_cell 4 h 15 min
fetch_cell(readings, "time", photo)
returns 5 h 23 min
